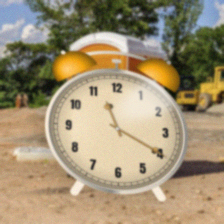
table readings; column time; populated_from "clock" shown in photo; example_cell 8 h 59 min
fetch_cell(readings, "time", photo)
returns 11 h 20 min
